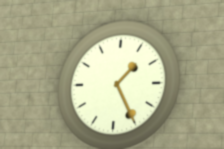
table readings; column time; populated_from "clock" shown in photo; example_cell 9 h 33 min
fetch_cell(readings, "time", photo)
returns 1 h 25 min
